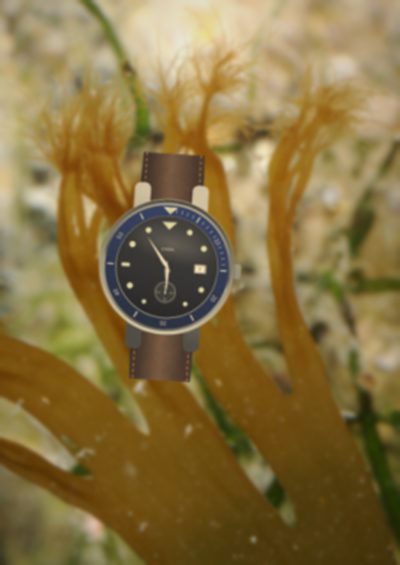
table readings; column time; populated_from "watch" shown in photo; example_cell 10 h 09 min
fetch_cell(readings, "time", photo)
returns 5 h 54 min
